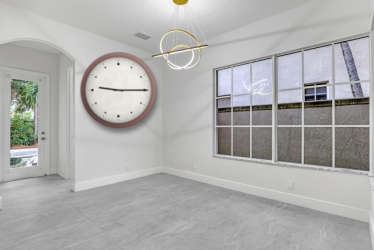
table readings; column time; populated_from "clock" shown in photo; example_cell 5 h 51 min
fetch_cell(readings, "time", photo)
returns 9 h 15 min
